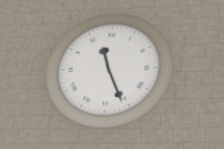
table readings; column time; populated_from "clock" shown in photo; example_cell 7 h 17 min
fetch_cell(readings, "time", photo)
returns 11 h 26 min
